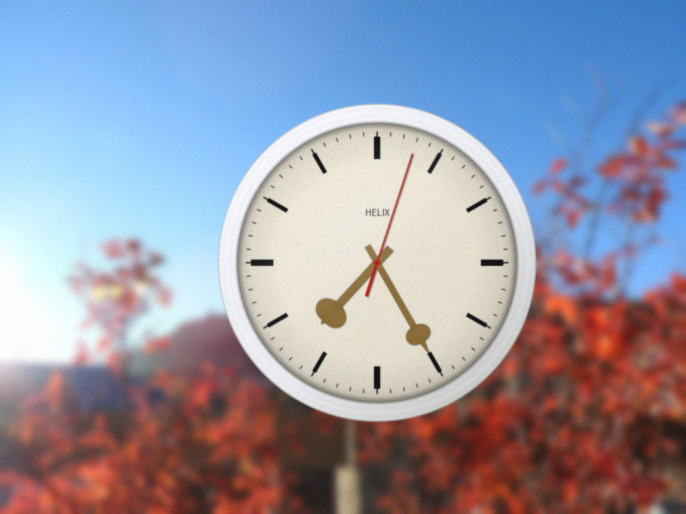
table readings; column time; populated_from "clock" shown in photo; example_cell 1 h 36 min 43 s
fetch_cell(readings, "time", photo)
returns 7 h 25 min 03 s
